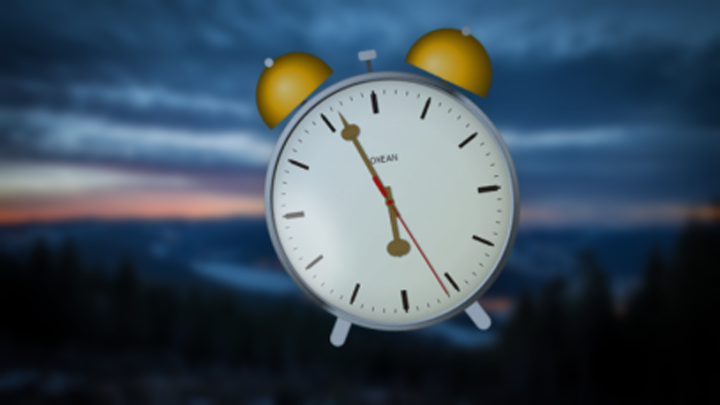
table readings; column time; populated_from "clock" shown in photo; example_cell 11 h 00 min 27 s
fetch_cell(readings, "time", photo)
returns 5 h 56 min 26 s
